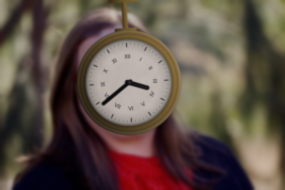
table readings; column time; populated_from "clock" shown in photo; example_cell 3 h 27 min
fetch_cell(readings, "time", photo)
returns 3 h 39 min
